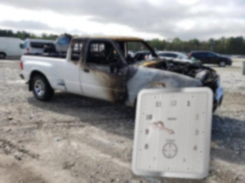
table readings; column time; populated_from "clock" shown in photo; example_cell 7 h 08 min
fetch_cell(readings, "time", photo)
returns 9 h 48 min
